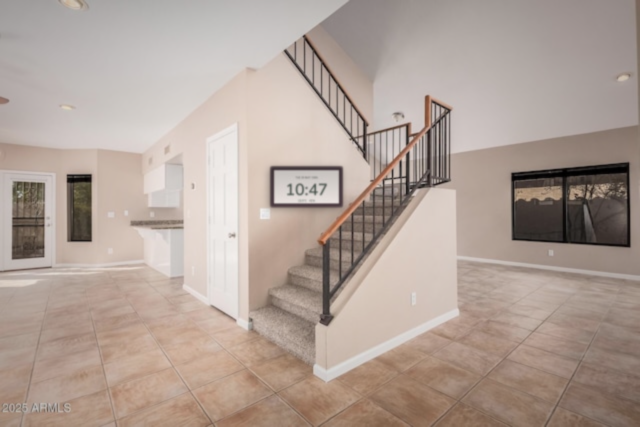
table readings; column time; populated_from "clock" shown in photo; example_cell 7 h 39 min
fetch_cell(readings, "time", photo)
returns 10 h 47 min
